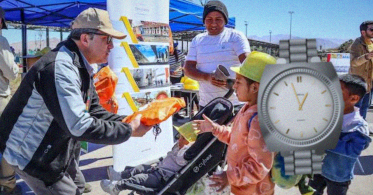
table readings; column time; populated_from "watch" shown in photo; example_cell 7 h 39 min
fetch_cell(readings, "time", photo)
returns 12 h 57 min
